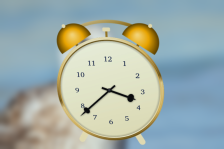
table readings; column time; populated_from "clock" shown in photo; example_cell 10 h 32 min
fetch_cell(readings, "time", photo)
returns 3 h 38 min
